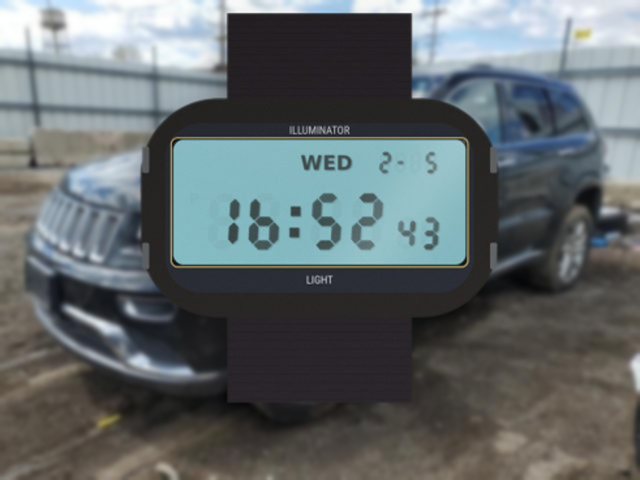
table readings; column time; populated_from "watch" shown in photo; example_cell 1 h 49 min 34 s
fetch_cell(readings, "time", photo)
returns 16 h 52 min 43 s
